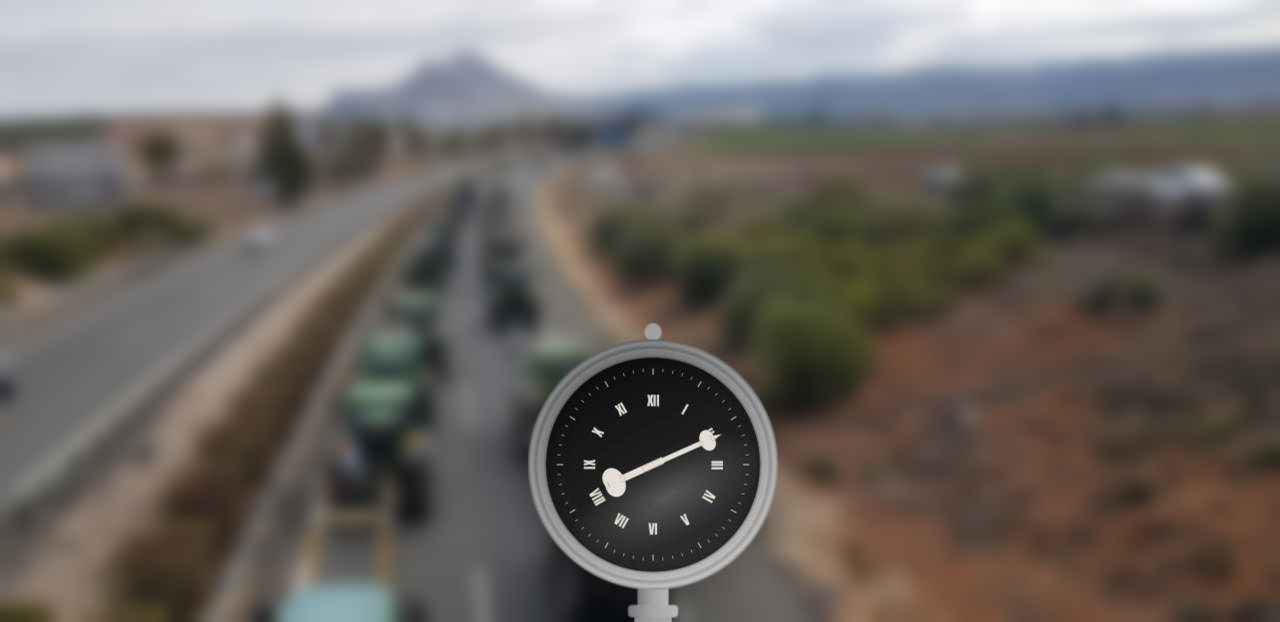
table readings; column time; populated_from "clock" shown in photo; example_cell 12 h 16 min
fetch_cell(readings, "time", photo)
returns 8 h 11 min
